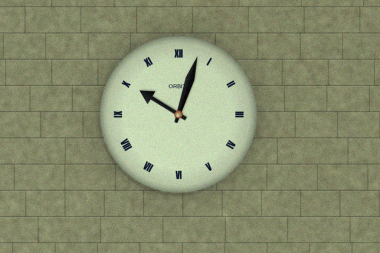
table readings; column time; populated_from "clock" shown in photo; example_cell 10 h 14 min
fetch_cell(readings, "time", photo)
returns 10 h 03 min
